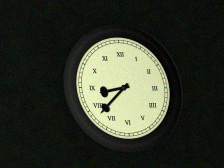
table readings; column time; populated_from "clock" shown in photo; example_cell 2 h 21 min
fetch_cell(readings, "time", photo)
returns 8 h 38 min
